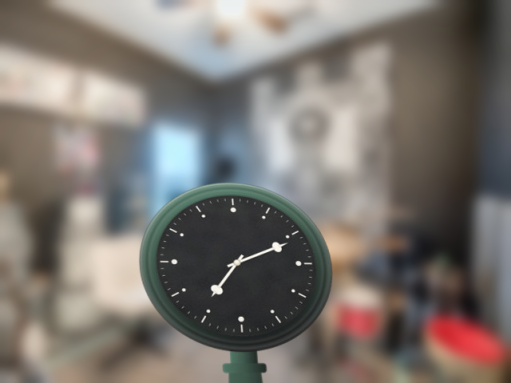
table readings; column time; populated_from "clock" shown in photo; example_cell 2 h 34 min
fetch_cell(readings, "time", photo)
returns 7 h 11 min
